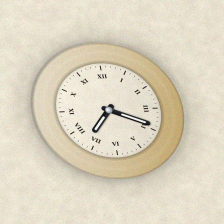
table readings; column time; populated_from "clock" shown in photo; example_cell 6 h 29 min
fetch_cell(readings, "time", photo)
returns 7 h 19 min
